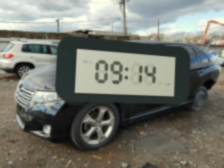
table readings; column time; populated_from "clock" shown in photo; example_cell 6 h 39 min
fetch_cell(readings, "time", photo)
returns 9 h 14 min
